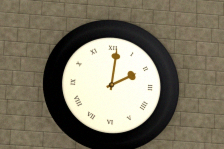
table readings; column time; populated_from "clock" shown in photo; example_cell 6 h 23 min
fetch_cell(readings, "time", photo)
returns 2 h 01 min
